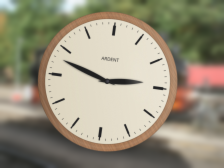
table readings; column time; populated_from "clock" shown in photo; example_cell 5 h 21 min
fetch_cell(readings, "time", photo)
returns 2 h 48 min
